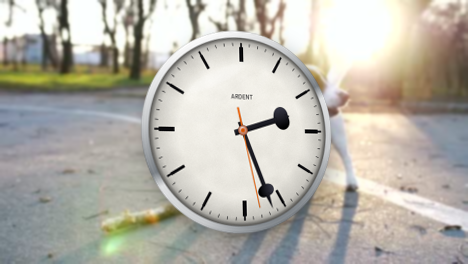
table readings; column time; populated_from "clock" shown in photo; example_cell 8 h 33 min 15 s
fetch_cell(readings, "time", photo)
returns 2 h 26 min 28 s
